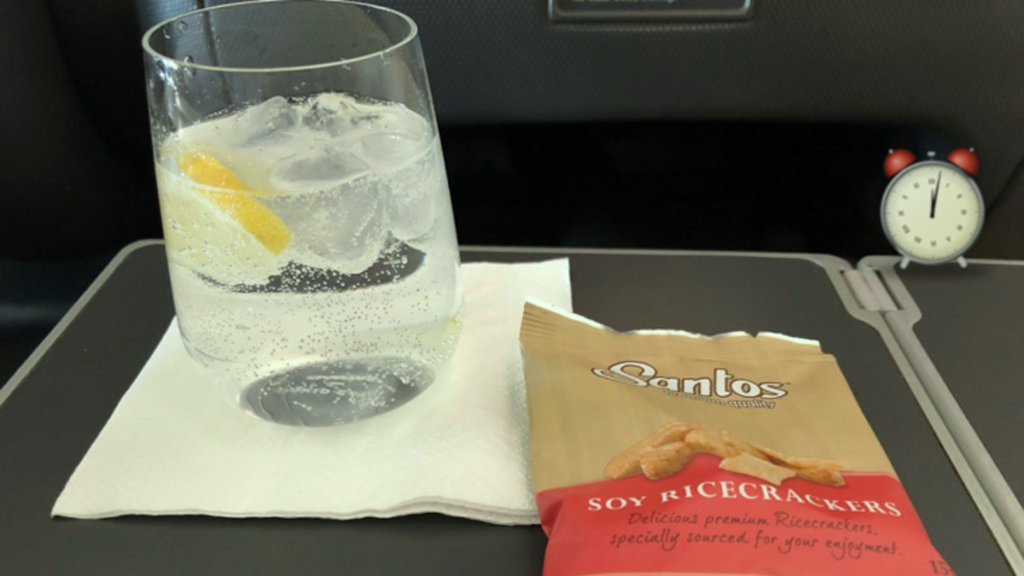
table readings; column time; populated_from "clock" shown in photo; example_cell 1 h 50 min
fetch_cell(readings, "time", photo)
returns 12 h 02 min
